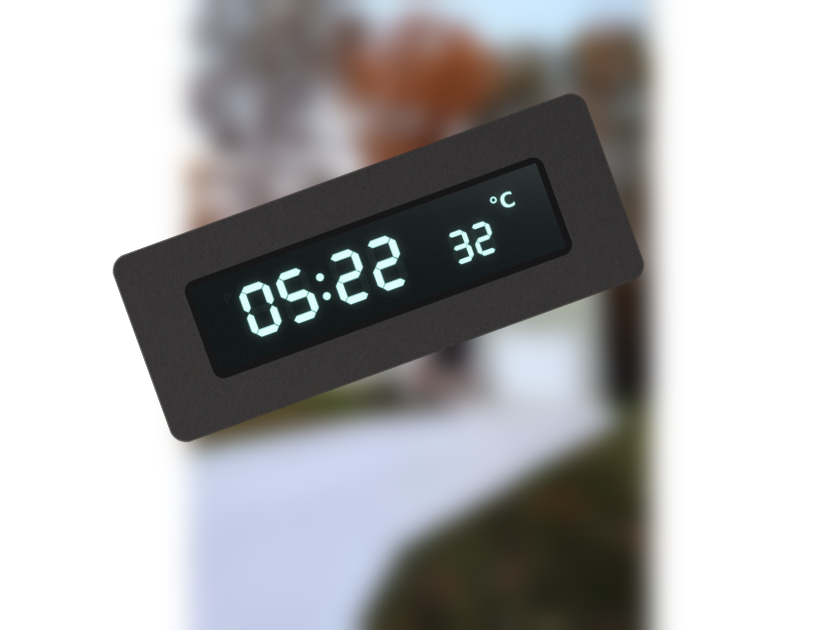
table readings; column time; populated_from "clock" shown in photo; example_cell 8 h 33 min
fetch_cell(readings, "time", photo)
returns 5 h 22 min
